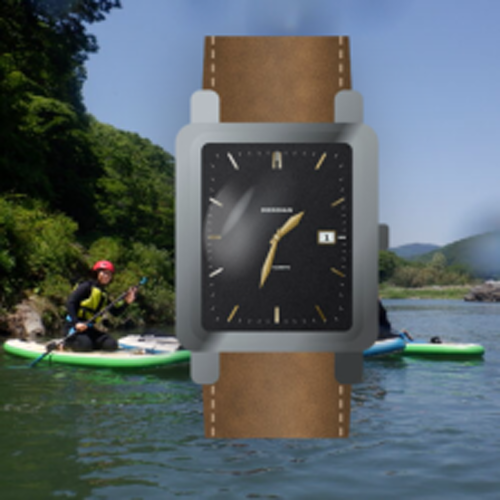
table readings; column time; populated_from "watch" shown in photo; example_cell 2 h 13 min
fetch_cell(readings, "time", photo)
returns 1 h 33 min
